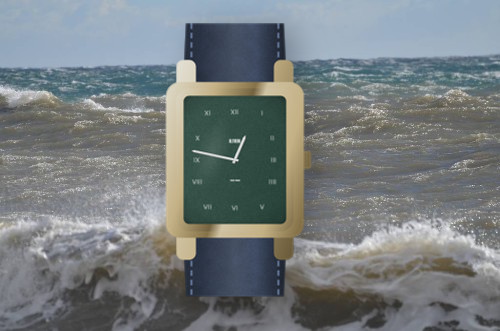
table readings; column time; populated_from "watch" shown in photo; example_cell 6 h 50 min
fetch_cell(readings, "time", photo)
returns 12 h 47 min
